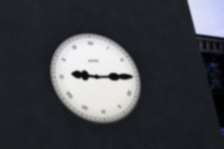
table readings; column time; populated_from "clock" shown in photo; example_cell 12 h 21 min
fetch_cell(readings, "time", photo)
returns 9 h 15 min
